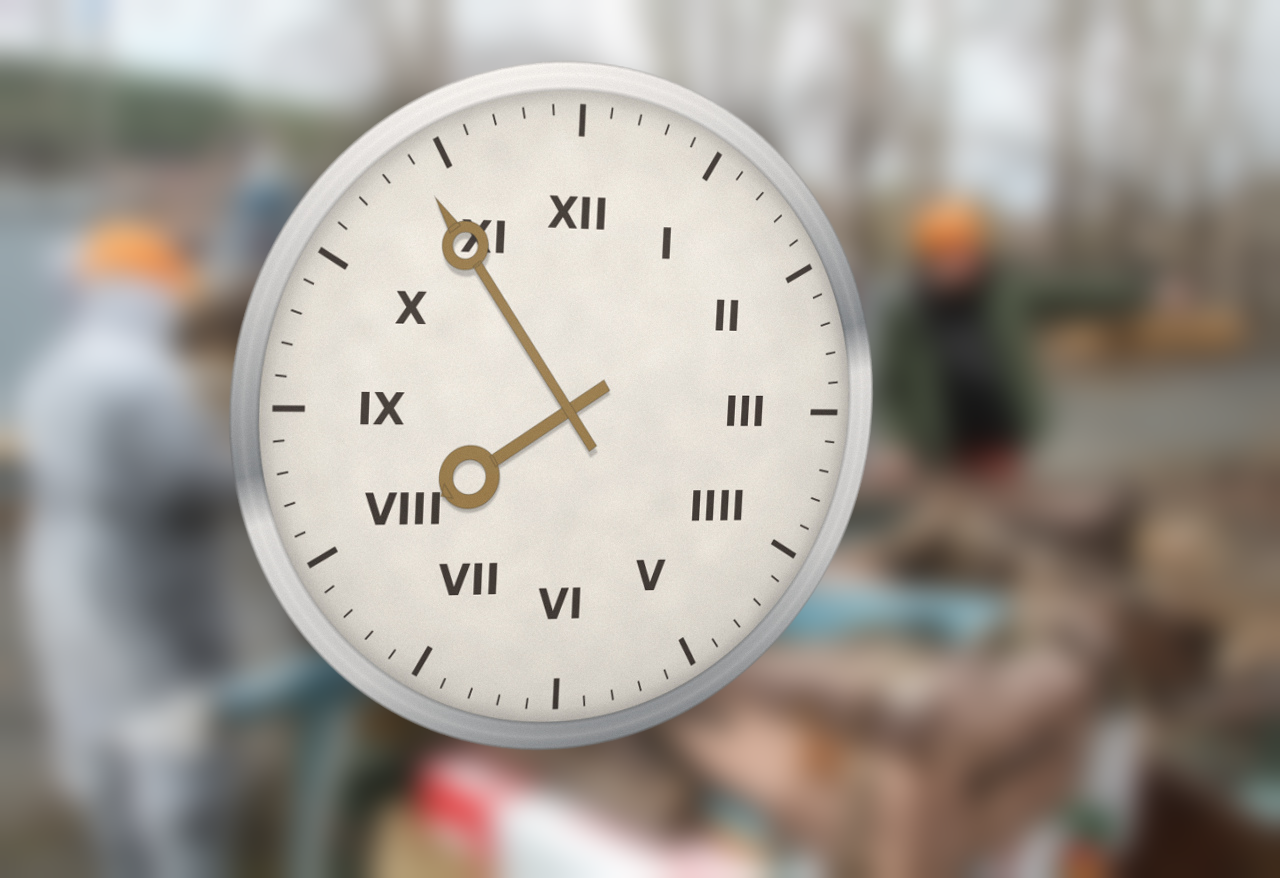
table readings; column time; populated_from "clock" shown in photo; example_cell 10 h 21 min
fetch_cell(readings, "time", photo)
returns 7 h 54 min
